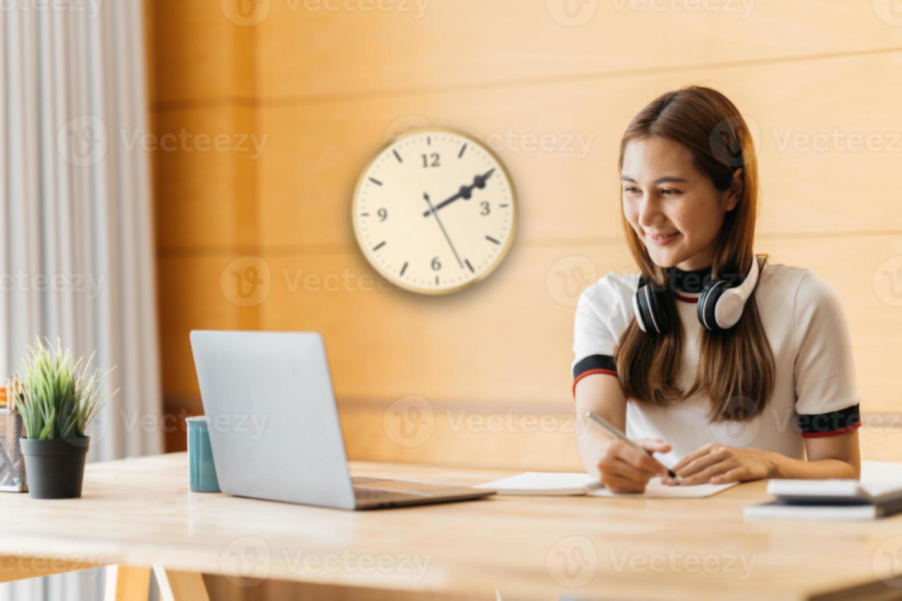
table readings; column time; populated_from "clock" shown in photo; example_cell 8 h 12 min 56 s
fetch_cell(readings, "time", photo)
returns 2 h 10 min 26 s
